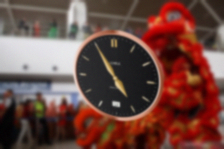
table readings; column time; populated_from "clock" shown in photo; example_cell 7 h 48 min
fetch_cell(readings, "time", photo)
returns 4 h 55 min
